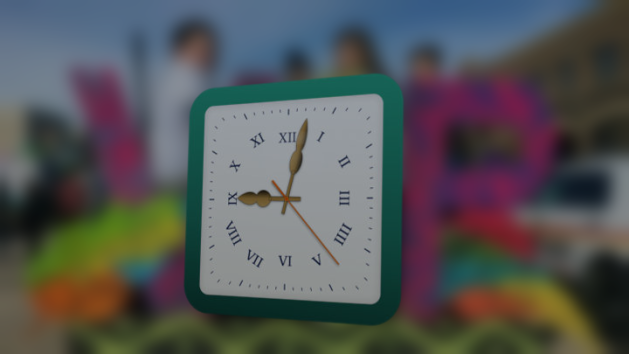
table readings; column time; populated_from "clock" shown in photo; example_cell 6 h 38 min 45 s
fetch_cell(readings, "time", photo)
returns 9 h 02 min 23 s
